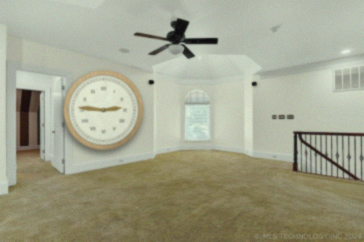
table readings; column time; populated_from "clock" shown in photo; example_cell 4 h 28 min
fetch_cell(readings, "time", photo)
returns 2 h 46 min
